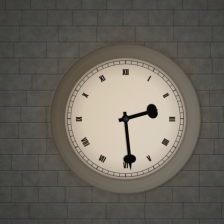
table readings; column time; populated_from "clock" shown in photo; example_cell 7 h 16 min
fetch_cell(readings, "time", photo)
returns 2 h 29 min
